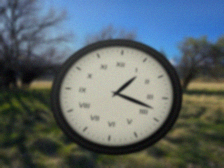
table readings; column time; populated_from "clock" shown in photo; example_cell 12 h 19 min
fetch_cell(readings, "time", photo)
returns 1 h 18 min
